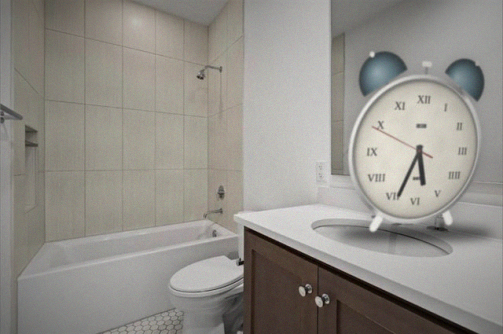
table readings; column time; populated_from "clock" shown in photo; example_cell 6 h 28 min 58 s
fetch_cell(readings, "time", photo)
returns 5 h 33 min 49 s
